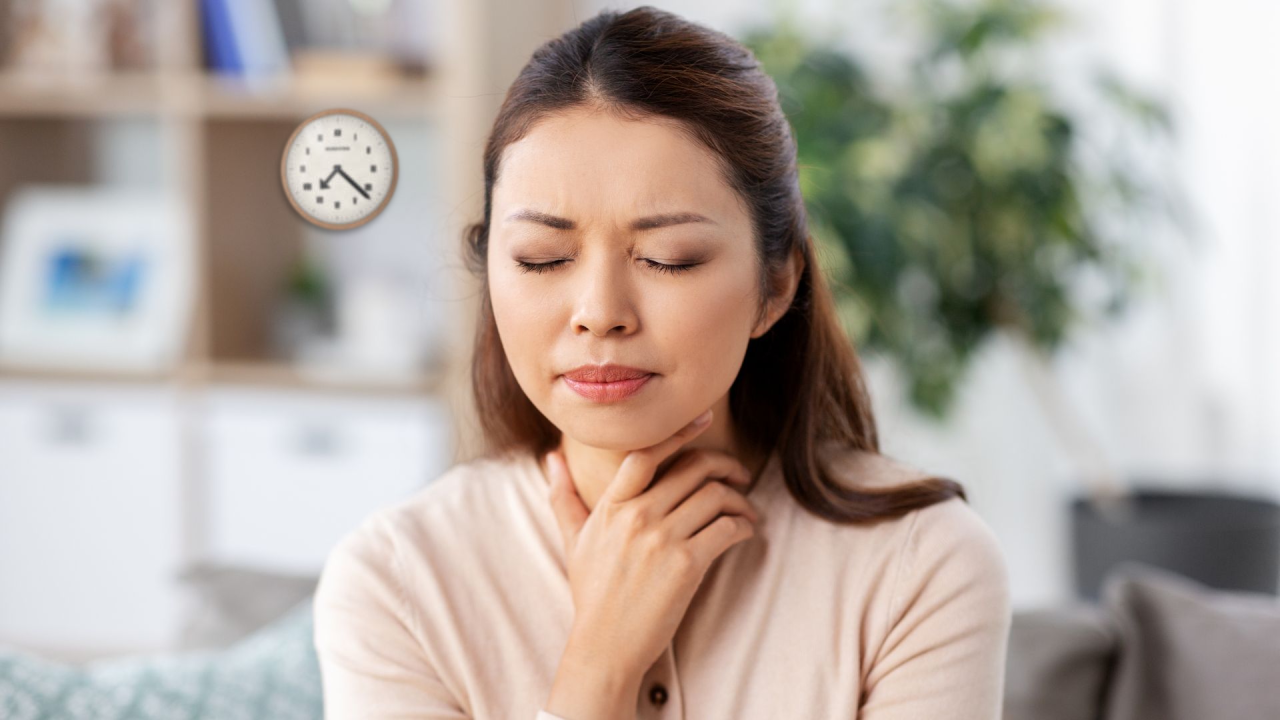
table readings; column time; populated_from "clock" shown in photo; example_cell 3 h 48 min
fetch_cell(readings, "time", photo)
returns 7 h 22 min
